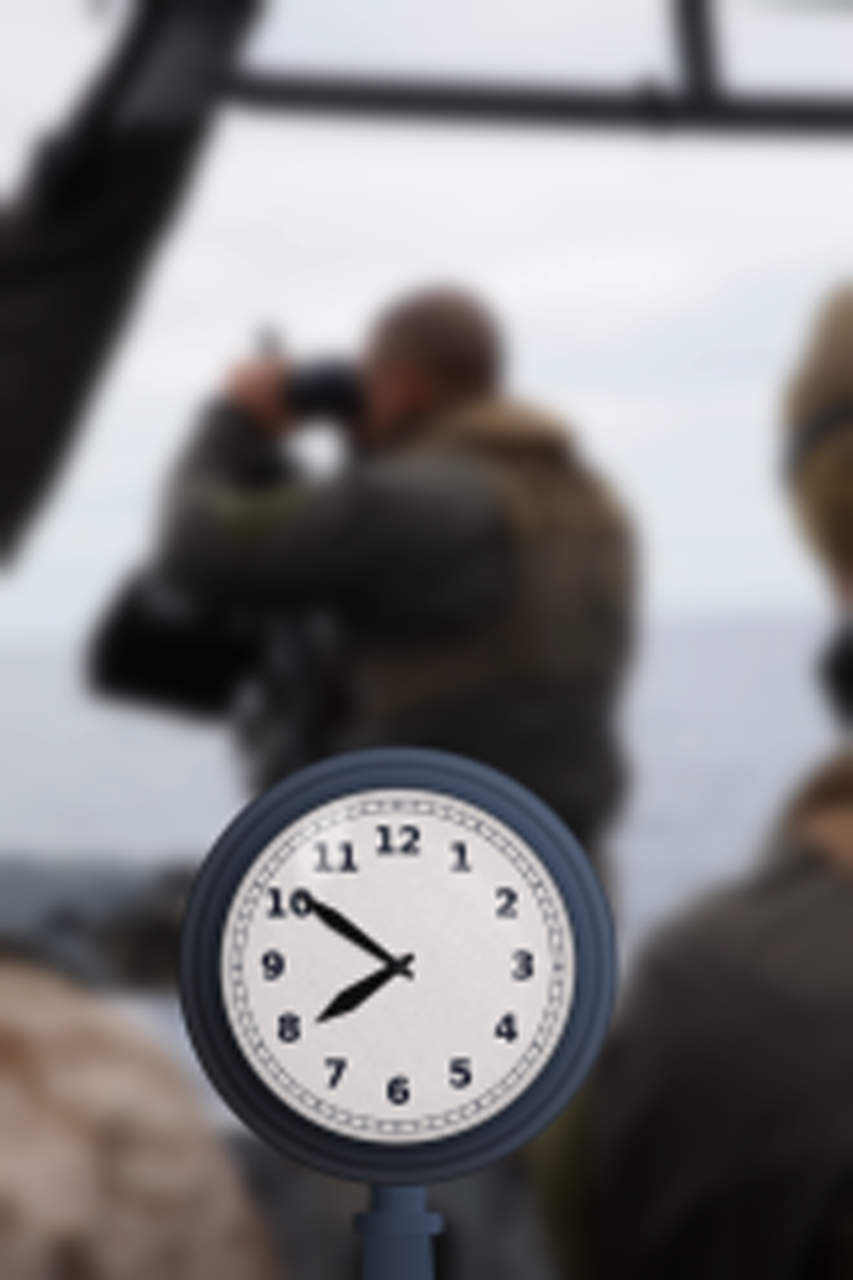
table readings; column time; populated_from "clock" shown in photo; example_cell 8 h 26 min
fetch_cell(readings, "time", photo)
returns 7 h 51 min
